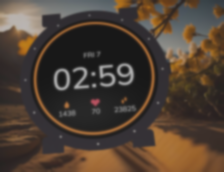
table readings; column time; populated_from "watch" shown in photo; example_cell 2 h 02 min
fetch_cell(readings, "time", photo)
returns 2 h 59 min
